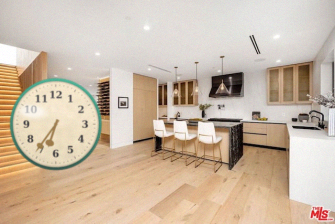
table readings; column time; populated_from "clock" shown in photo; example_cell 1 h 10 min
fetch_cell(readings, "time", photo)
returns 6 h 36 min
